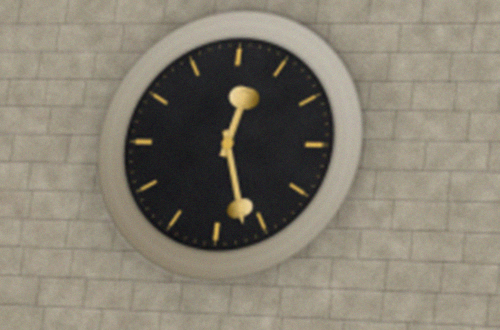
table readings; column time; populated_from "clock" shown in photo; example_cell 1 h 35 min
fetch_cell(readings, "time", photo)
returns 12 h 27 min
